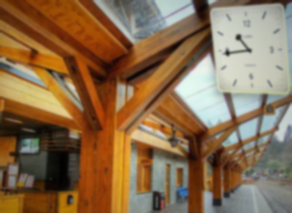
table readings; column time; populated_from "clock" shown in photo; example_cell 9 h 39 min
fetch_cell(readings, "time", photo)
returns 10 h 44 min
